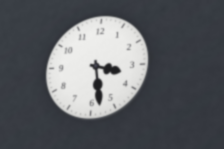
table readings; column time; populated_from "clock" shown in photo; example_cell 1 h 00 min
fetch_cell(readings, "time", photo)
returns 3 h 28 min
